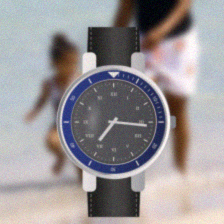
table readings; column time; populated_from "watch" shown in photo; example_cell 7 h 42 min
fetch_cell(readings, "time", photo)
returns 7 h 16 min
